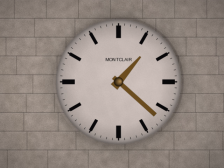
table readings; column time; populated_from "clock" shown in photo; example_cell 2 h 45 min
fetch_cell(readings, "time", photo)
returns 1 h 22 min
